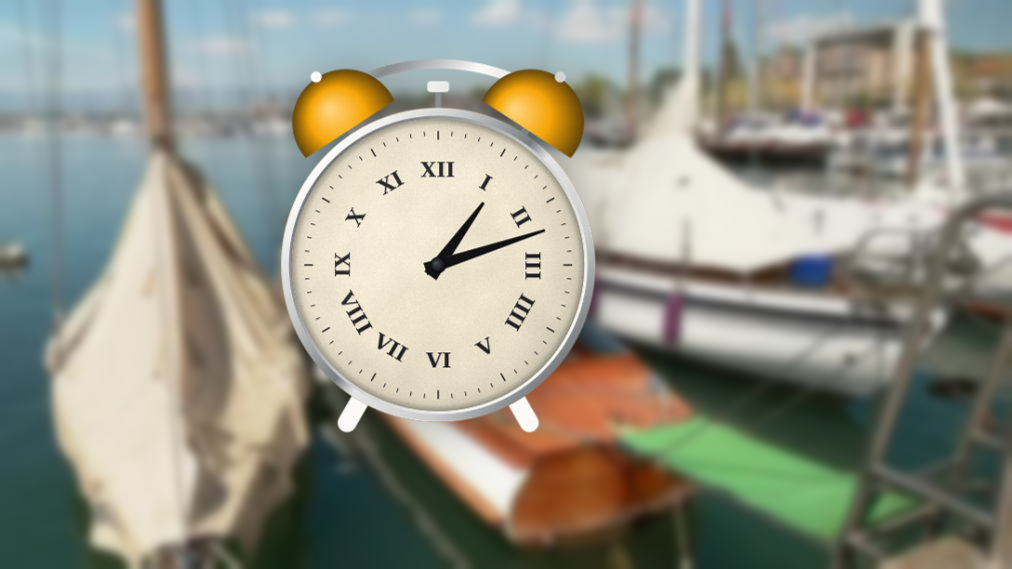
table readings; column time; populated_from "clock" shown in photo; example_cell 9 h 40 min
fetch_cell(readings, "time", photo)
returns 1 h 12 min
